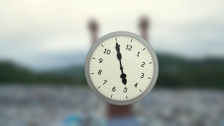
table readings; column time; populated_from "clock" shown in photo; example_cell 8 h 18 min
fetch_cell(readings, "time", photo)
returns 4 h 55 min
